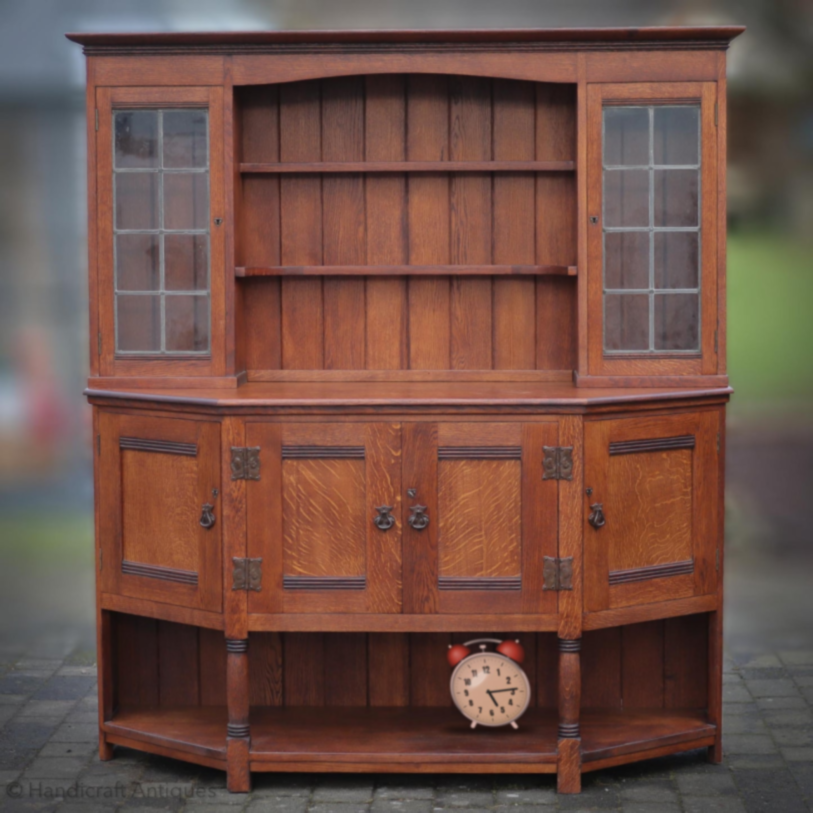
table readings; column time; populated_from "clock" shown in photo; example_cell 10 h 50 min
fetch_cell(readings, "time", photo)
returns 5 h 14 min
